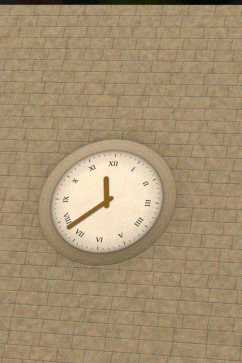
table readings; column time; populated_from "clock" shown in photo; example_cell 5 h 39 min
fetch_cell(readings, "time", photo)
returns 11 h 38 min
